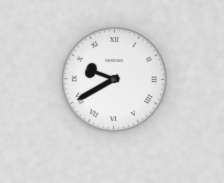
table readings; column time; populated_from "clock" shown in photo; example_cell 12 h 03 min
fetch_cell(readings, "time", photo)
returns 9 h 40 min
